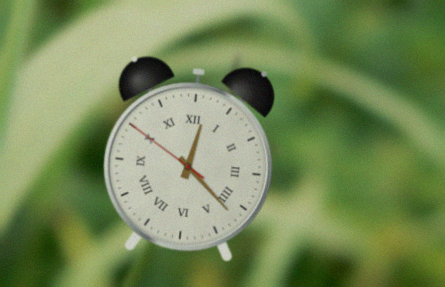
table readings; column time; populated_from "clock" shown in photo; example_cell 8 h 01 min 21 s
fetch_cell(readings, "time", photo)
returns 12 h 21 min 50 s
